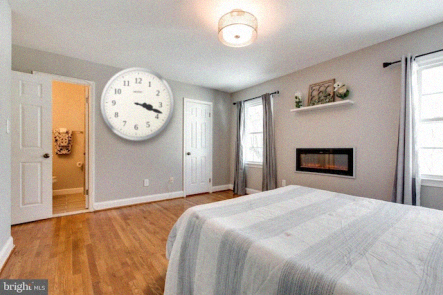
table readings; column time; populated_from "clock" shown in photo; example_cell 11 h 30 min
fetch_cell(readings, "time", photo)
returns 3 h 18 min
